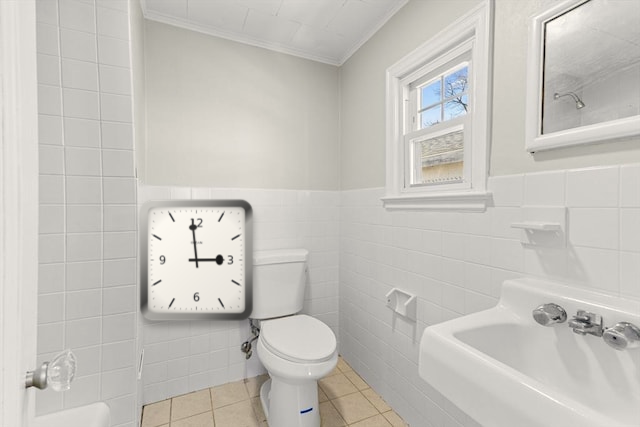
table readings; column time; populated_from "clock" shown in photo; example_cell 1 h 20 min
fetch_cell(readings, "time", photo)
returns 2 h 59 min
